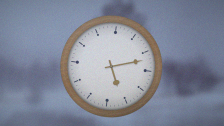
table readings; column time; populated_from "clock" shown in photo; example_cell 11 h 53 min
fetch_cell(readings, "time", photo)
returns 5 h 12 min
